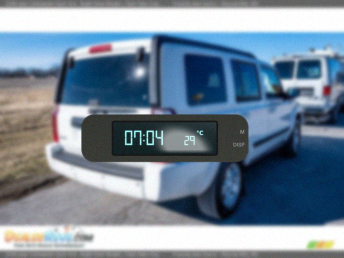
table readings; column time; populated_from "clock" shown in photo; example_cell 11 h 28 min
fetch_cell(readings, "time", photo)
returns 7 h 04 min
